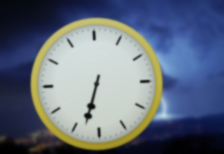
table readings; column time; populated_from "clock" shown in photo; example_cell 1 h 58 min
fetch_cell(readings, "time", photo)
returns 6 h 33 min
